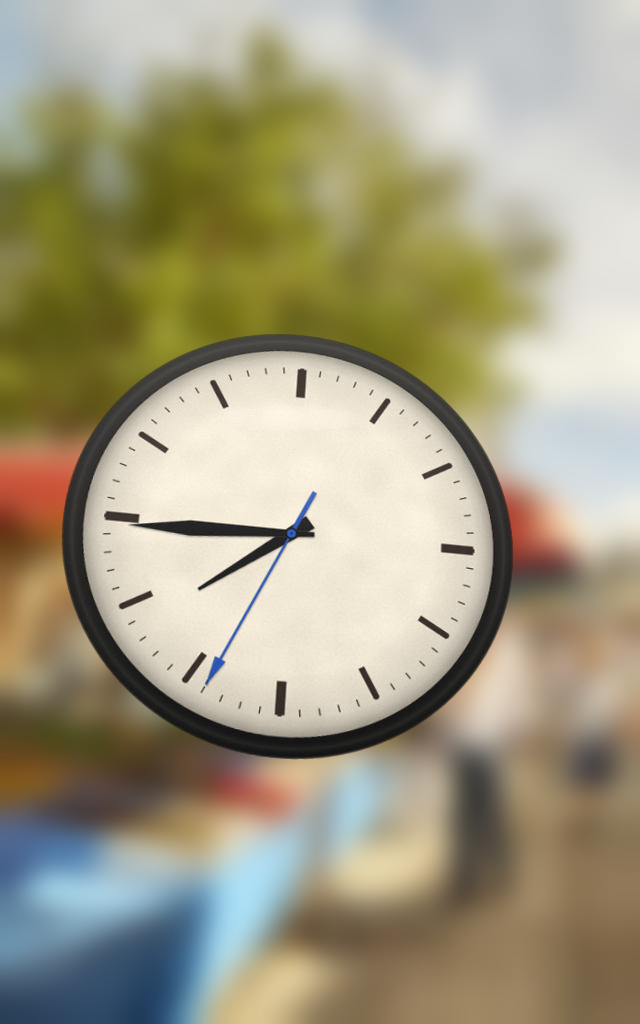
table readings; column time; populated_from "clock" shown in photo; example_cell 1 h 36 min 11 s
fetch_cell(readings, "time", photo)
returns 7 h 44 min 34 s
